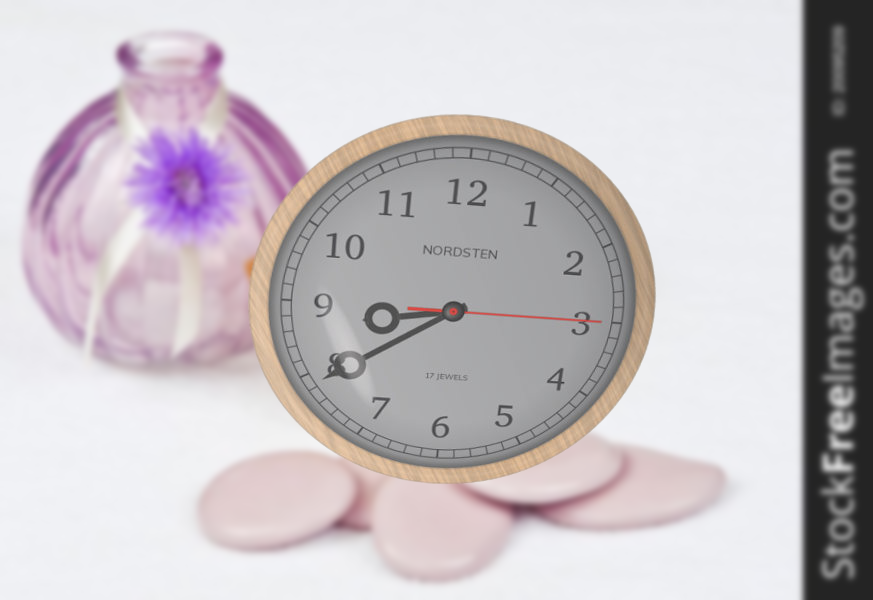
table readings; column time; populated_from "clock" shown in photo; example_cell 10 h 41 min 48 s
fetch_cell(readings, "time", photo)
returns 8 h 39 min 15 s
